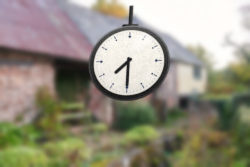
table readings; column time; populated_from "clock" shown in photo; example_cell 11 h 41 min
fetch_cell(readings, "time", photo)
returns 7 h 30 min
